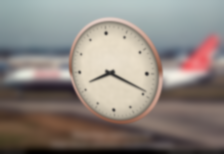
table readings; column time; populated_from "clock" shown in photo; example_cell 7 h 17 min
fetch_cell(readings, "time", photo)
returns 8 h 19 min
